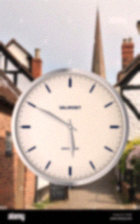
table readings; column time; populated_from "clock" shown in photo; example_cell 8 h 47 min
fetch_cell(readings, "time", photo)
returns 5 h 50 min
